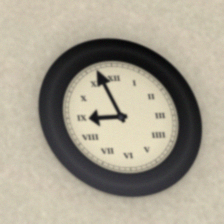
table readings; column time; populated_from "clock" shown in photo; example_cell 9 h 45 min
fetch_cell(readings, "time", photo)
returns 8 h 57 min
